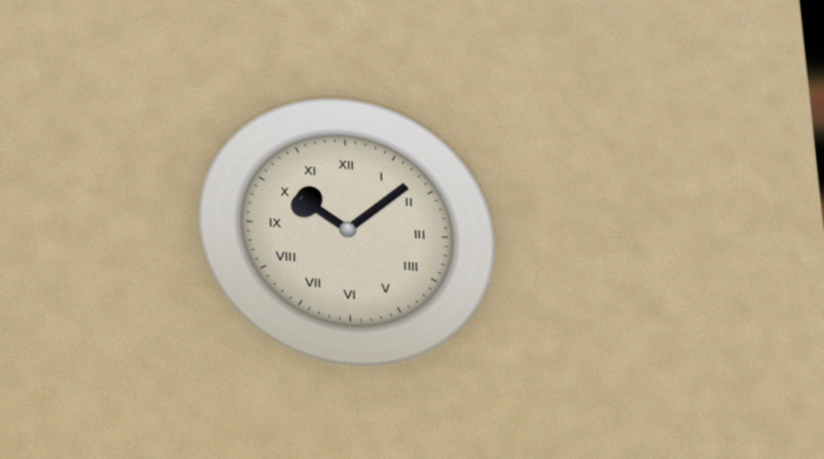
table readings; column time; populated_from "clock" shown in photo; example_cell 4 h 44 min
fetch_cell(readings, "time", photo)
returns 10 h 08 min
